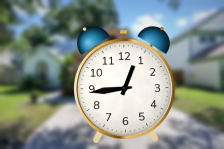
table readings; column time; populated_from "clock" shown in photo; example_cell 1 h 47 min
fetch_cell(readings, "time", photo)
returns 12 h 44 min
